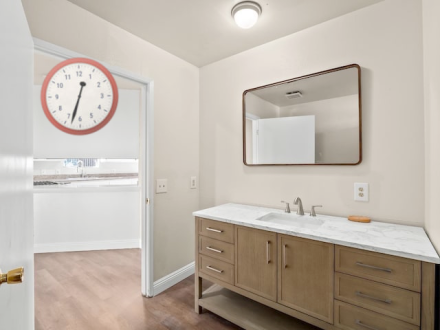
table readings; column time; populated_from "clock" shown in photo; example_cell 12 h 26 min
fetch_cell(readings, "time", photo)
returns 12 h 33 min
